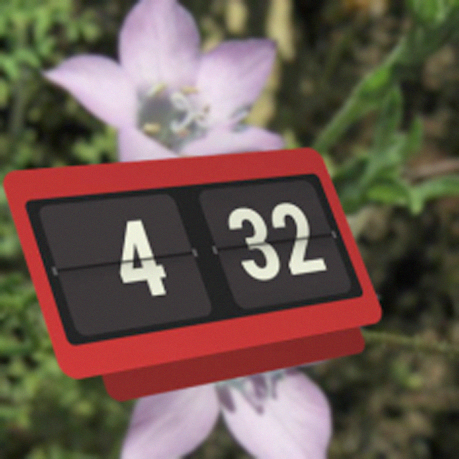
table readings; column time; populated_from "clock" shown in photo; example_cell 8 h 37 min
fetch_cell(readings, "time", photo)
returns 4 h 32 min
